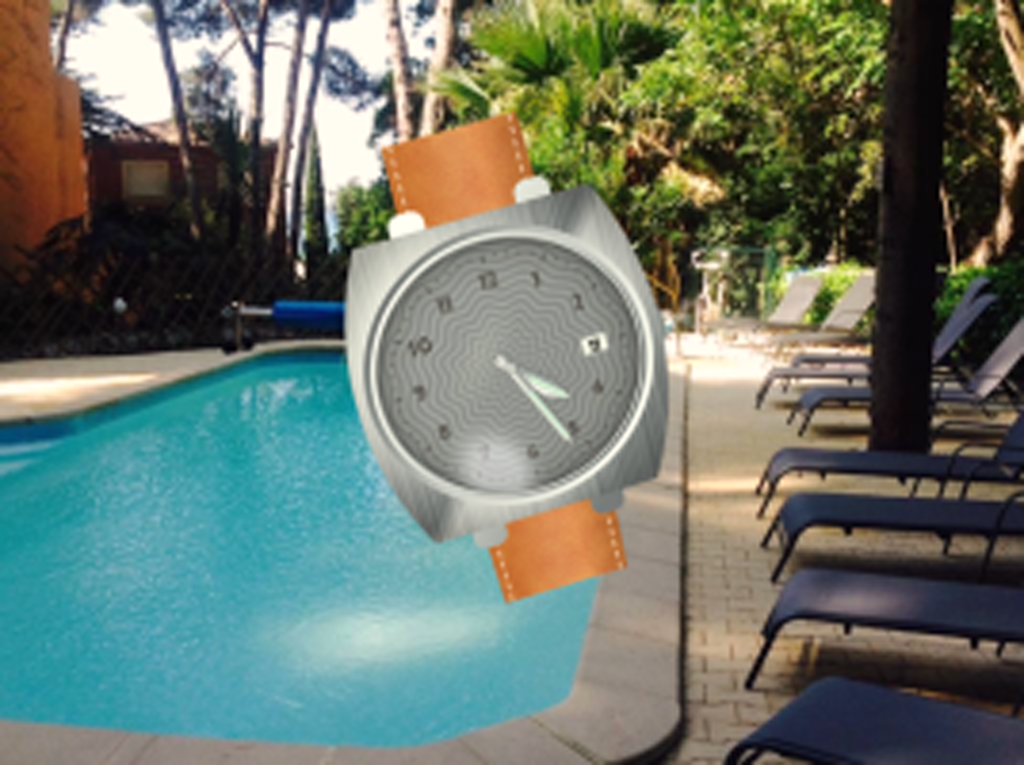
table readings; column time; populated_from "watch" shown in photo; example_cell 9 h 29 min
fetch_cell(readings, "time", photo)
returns 4 h 26 min
